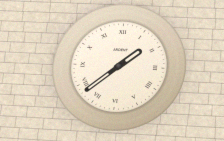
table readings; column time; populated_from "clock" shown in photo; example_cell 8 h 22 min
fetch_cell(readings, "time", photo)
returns 1 h 38 min
